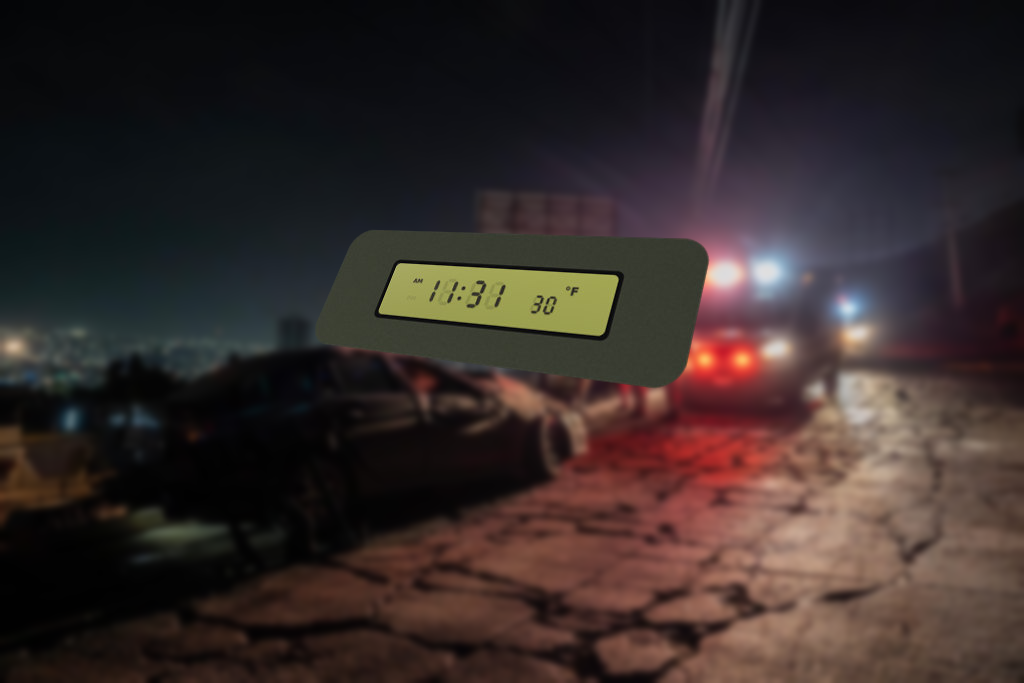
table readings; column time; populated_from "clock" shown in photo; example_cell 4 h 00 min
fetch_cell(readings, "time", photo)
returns 11 h 31 min
